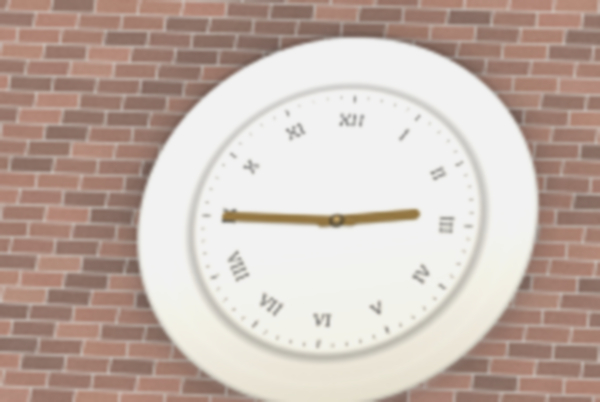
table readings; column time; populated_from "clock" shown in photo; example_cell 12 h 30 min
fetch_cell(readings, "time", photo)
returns 2 h 45 min
